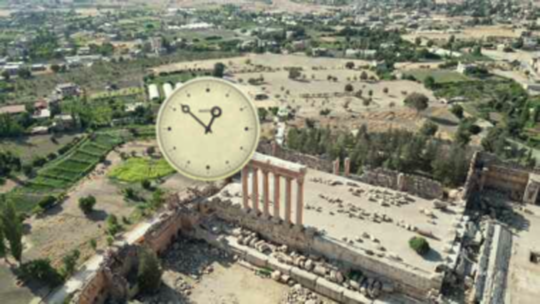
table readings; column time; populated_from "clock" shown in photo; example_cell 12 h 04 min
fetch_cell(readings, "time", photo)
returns 12 h 52 min
